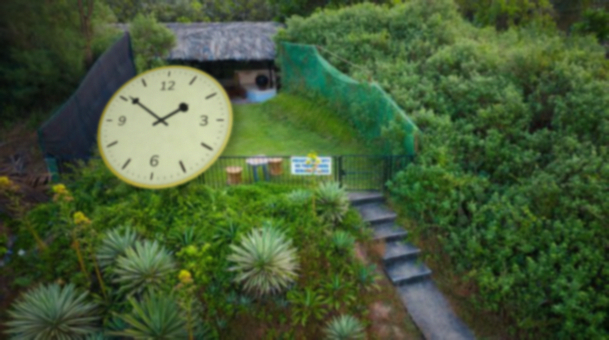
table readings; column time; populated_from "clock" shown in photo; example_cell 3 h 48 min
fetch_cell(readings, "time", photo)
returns 1 h 51 min
